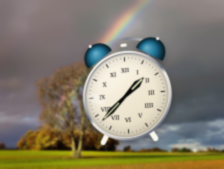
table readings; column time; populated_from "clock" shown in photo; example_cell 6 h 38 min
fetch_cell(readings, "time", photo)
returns 1 h 38 min
